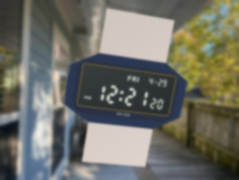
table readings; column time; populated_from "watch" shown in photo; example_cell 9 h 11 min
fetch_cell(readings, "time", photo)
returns 12 h 21 min
